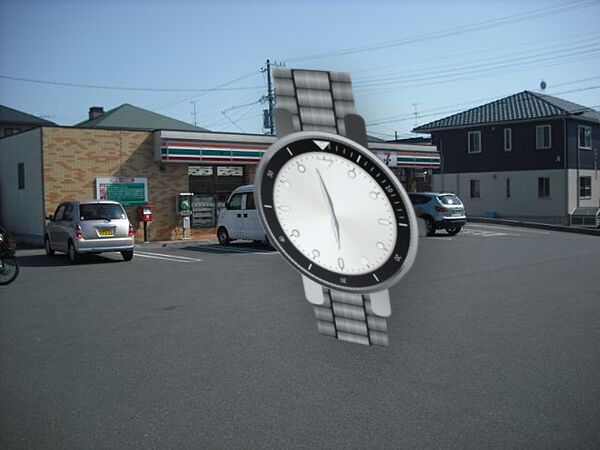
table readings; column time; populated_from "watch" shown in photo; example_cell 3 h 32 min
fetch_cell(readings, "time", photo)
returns 5 h 58 min
